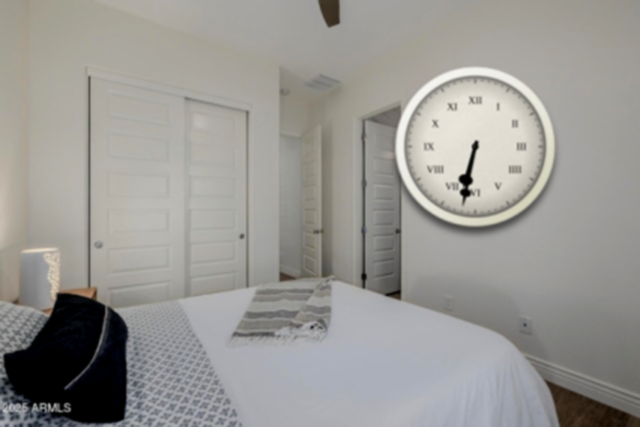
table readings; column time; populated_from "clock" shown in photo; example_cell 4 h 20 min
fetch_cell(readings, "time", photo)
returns 6 h 32 min
